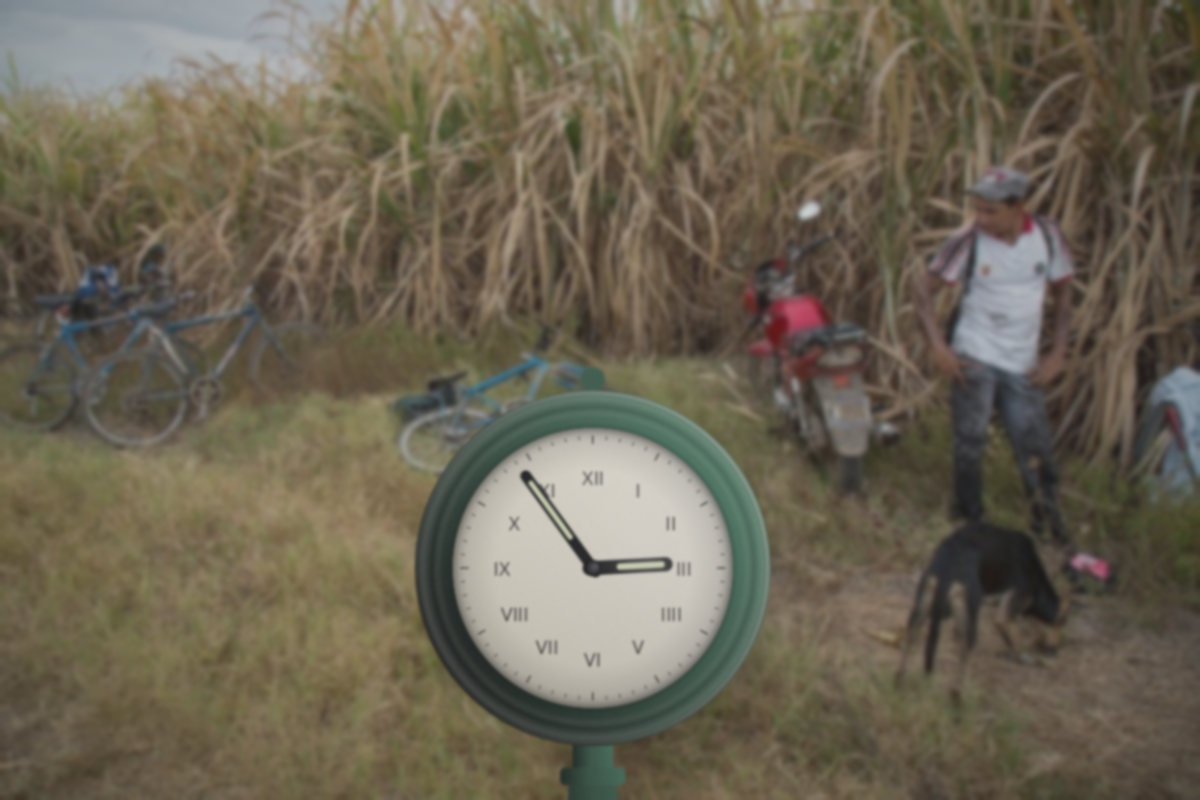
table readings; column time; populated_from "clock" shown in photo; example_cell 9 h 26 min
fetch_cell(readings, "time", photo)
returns 2 h 54 min
